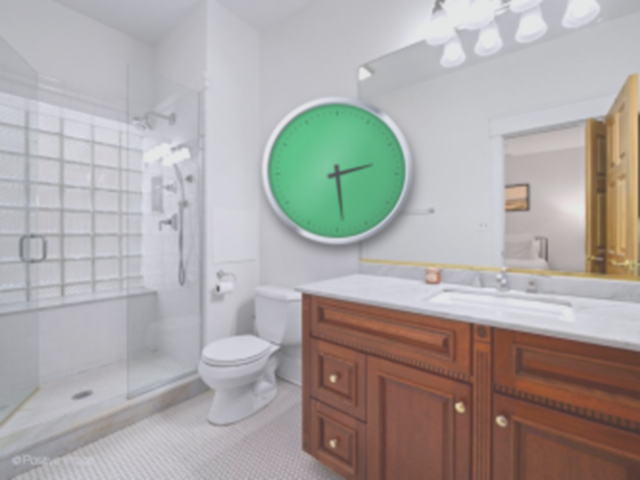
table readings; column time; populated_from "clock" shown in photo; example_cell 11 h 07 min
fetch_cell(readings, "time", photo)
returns 2 h 29 min
